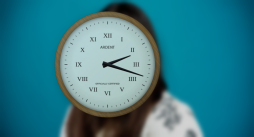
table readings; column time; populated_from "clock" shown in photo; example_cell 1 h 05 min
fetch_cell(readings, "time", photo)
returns 2 h 18 min
